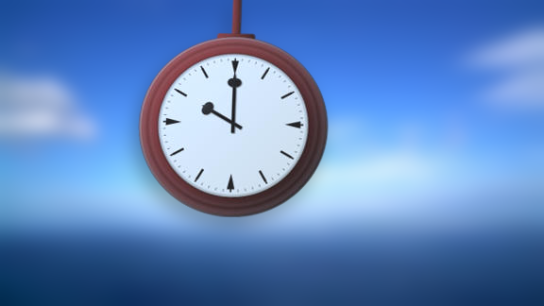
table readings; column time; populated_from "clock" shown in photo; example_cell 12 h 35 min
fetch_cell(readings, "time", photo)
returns 10 h 00 min
